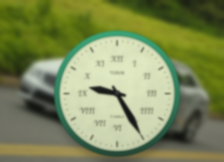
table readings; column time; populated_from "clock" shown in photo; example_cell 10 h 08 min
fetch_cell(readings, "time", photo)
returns 9 h 25 min
